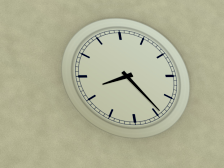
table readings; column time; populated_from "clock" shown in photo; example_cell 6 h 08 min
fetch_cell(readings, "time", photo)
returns 8 h 24 min
